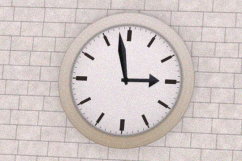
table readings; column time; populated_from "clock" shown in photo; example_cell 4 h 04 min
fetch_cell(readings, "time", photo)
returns 2 h 58 min
